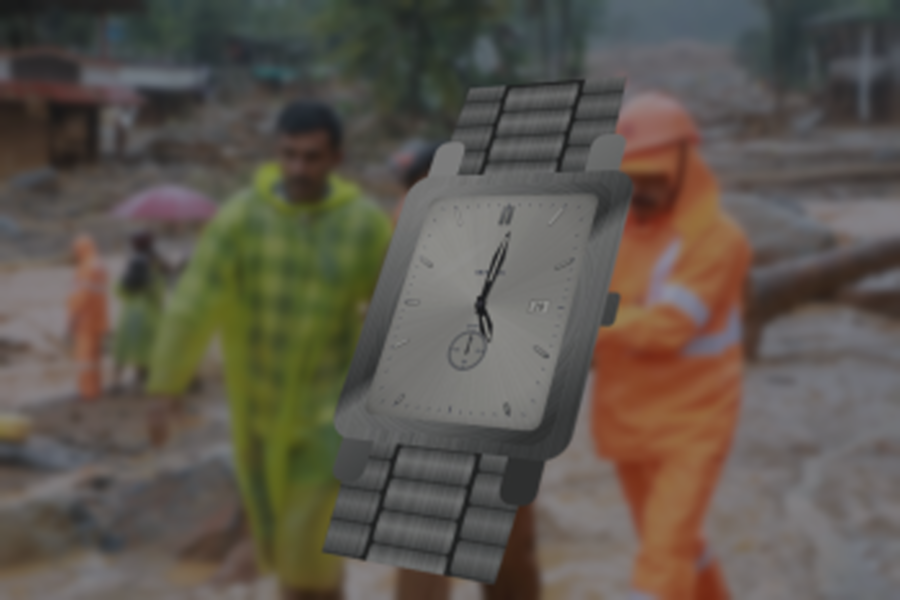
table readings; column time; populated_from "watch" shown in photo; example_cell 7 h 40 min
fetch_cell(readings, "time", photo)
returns 5 h 01 min
